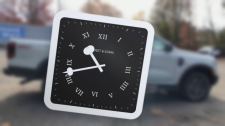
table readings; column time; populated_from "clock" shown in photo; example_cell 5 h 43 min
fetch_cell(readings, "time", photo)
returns 10 h 42 min
